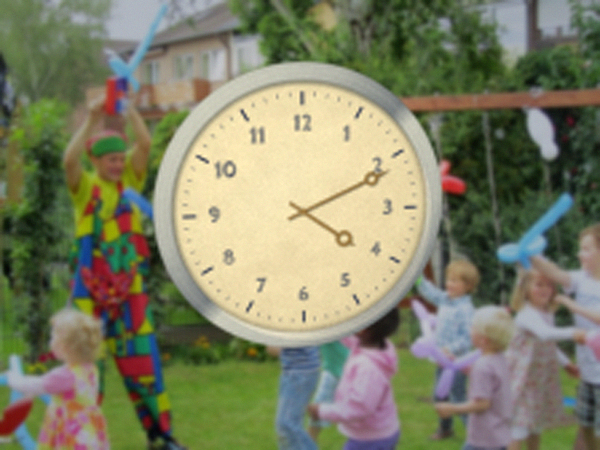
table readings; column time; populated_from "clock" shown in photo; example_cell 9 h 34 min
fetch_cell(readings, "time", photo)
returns 4 h 11 min
